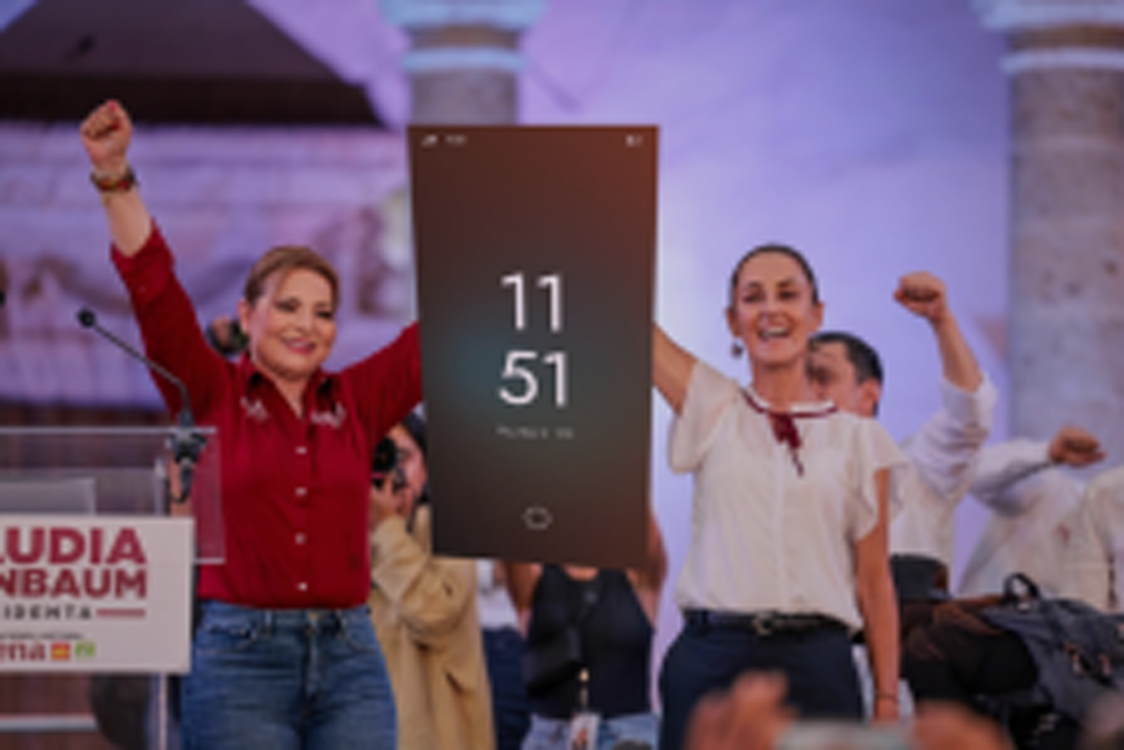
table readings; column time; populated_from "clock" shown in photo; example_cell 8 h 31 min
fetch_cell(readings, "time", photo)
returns 11 h 51 min
